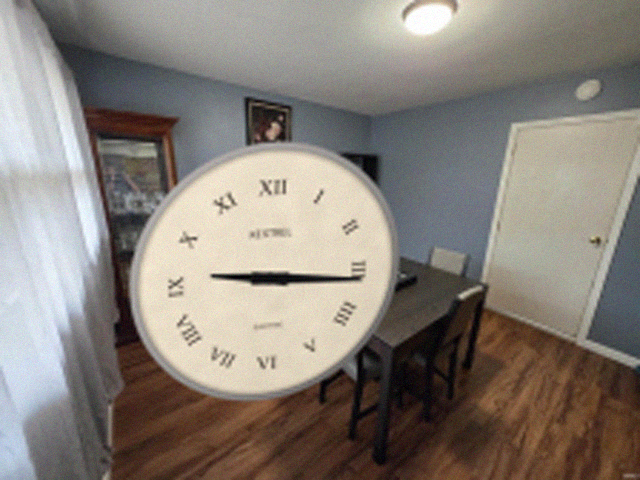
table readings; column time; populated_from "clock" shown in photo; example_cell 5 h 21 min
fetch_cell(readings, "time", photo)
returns 9 h 16 min
